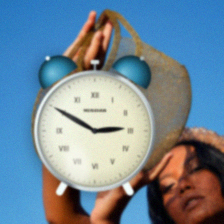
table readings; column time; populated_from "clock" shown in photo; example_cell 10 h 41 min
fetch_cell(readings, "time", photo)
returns 2 h 50 min
